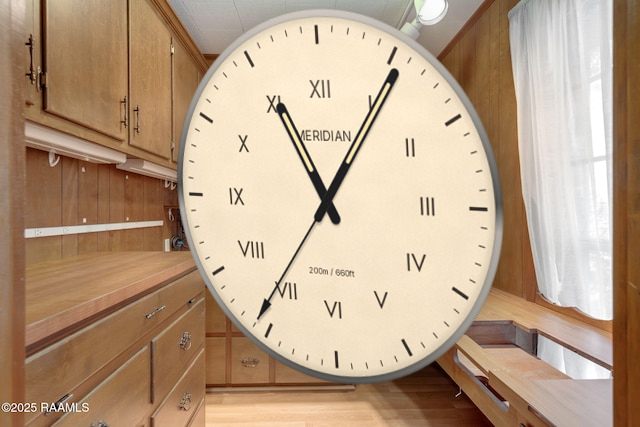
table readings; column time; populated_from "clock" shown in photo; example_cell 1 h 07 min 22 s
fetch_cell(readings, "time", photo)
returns 11 h 05 min 36 s
